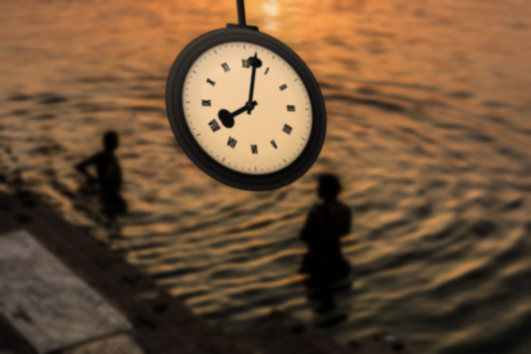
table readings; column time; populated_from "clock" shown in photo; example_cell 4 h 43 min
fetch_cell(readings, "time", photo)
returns 8 h 02 min
